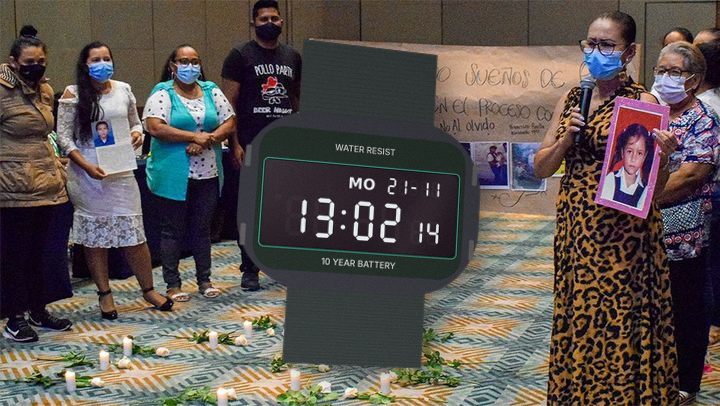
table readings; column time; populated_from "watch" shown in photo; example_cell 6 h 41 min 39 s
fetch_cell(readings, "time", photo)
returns 13 h 02 min 14 s
